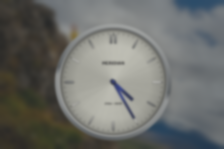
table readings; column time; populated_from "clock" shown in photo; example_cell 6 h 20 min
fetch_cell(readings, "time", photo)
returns 4 h 25 min
